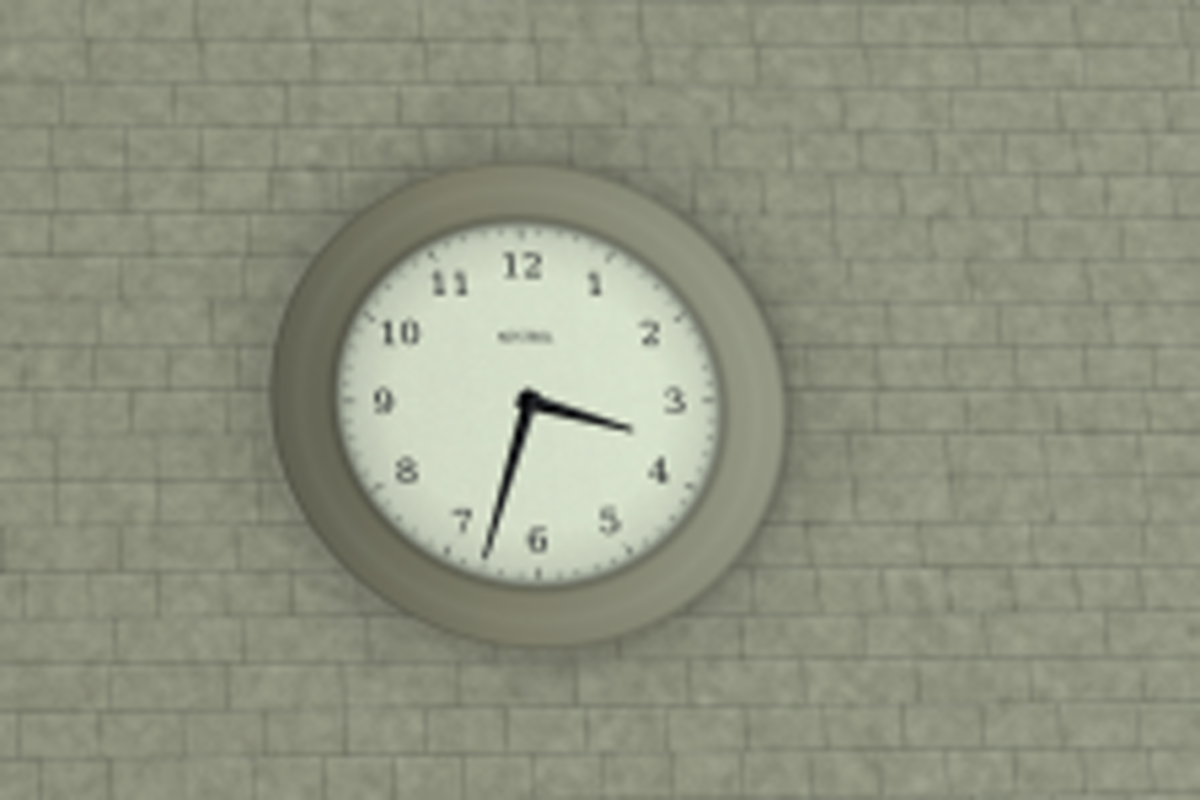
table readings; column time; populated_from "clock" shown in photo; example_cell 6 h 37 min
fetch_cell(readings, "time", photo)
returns 3 h 33 min
